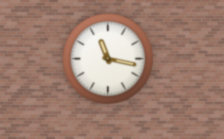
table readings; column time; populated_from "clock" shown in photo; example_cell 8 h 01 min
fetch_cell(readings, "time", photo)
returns 11 h 17 min
